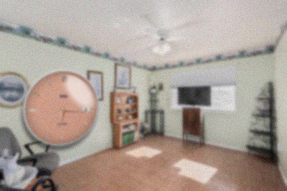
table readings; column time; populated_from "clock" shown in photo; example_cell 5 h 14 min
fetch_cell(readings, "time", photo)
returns 6 h 16 min
